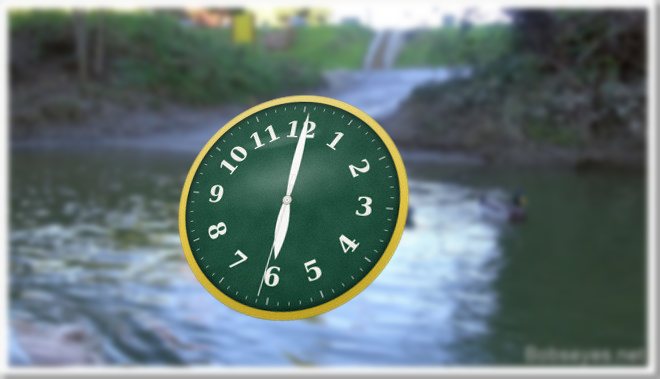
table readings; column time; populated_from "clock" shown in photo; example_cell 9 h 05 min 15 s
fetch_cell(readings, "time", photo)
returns 6 h 00 min 31 s
